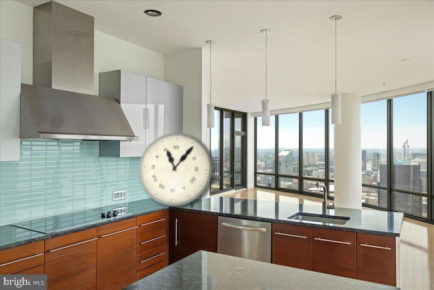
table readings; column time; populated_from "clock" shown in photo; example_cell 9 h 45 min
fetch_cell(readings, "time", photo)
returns 11 h 06 min
